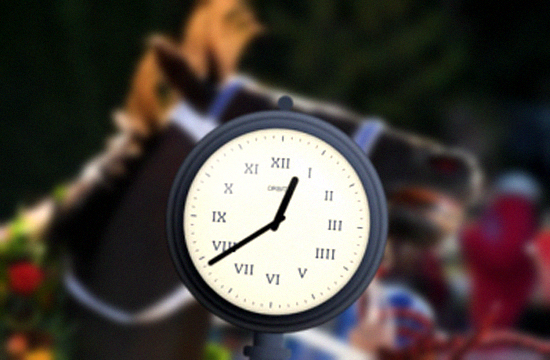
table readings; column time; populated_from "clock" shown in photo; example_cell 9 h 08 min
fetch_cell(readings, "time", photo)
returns 12 h 39 min
